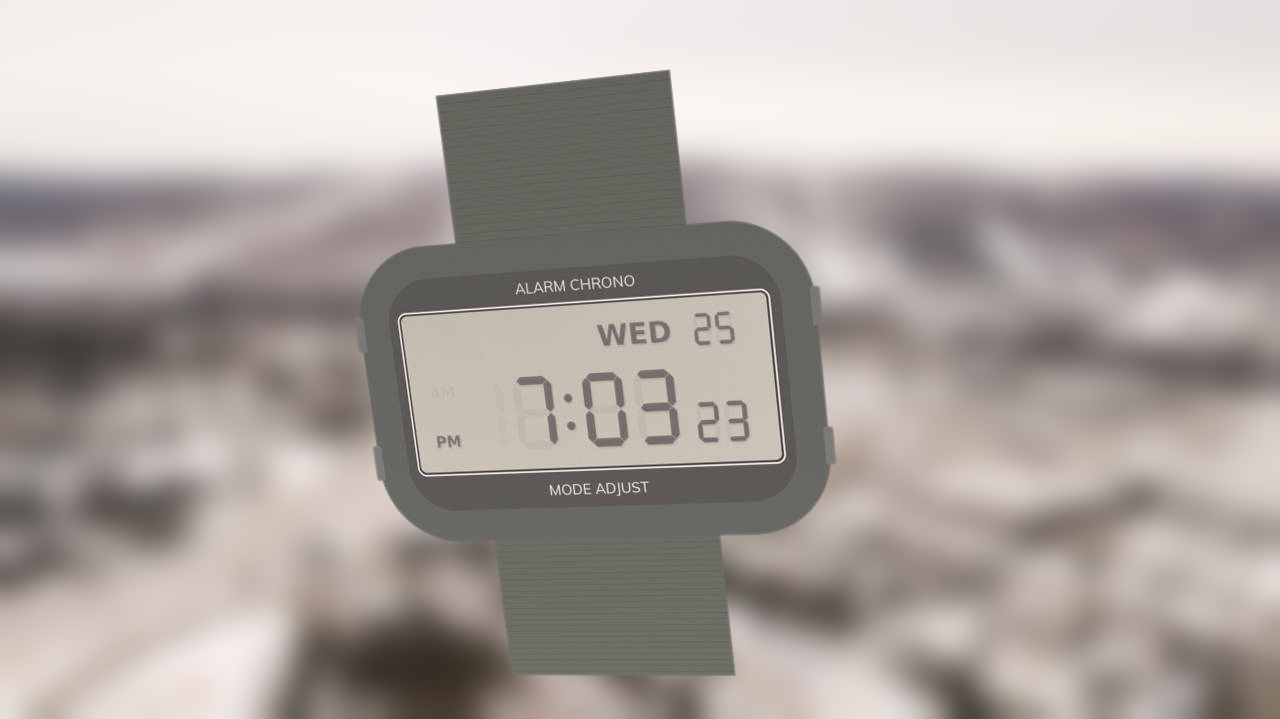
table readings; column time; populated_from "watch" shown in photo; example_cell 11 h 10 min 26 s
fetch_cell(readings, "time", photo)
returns 7 h 03 min 23 s
